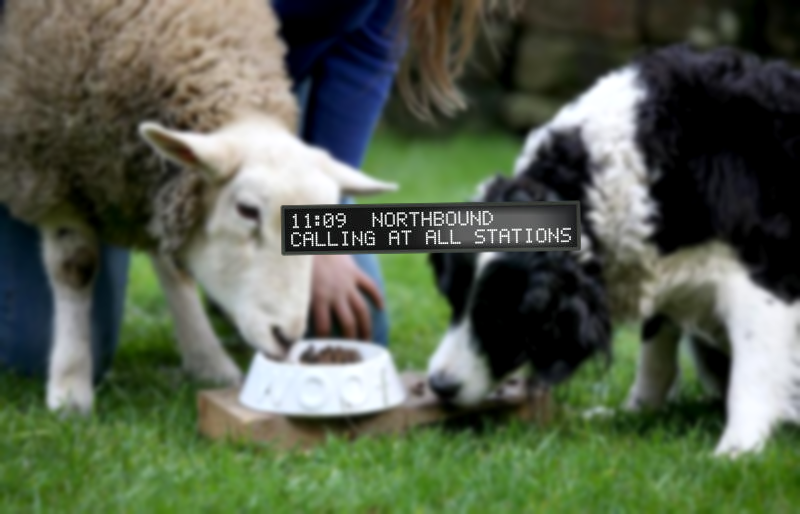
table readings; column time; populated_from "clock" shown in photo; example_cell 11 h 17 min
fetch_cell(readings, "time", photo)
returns 11 h 09 min
